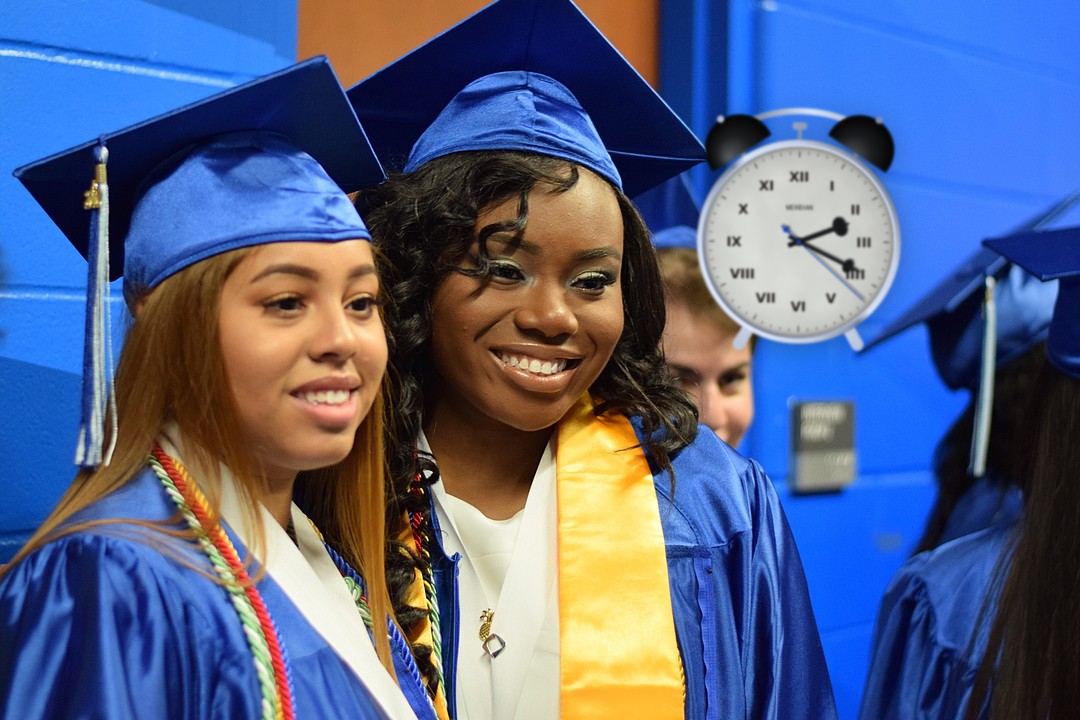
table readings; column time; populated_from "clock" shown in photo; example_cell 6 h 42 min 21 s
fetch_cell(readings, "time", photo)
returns 2 h 19 min 22 s
